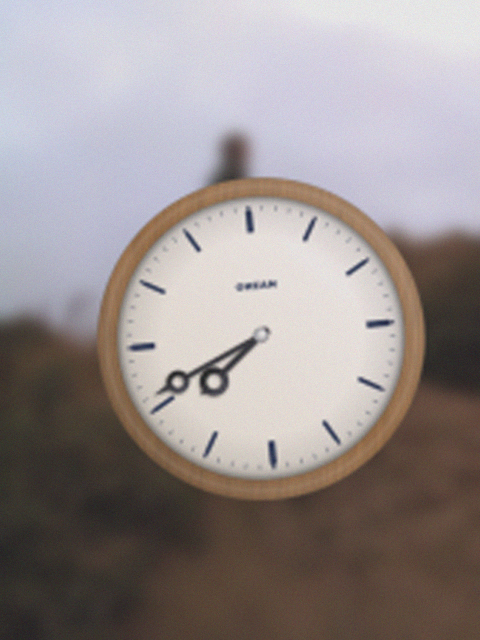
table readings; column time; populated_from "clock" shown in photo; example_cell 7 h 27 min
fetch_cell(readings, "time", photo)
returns 7 h 41 min
